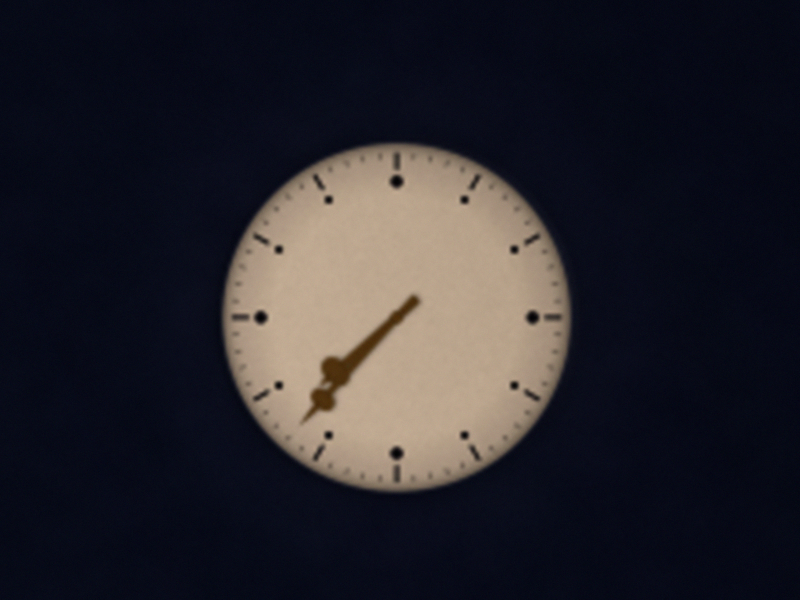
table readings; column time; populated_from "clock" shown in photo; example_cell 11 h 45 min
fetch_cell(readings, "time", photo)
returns 7 h 37 min
